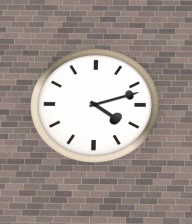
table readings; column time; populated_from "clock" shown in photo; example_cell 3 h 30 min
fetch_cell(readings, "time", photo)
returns 4 h 12 min
